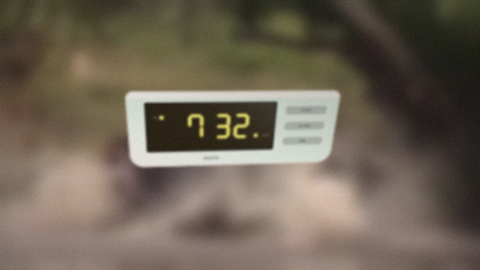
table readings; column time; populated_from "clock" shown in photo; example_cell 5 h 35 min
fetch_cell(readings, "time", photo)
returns 7 h 32 min
